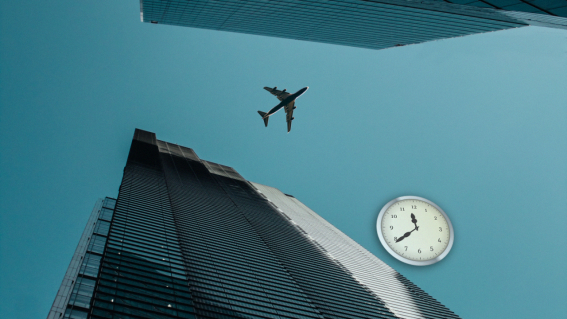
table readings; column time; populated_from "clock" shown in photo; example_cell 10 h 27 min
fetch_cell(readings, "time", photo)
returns 11 h 39 min
